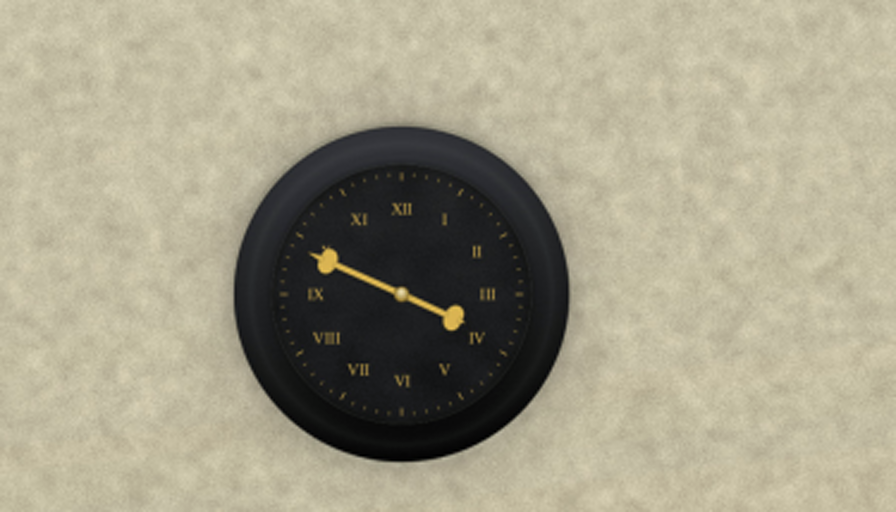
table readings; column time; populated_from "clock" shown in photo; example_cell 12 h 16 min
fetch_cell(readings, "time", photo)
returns 3 h 49 min
